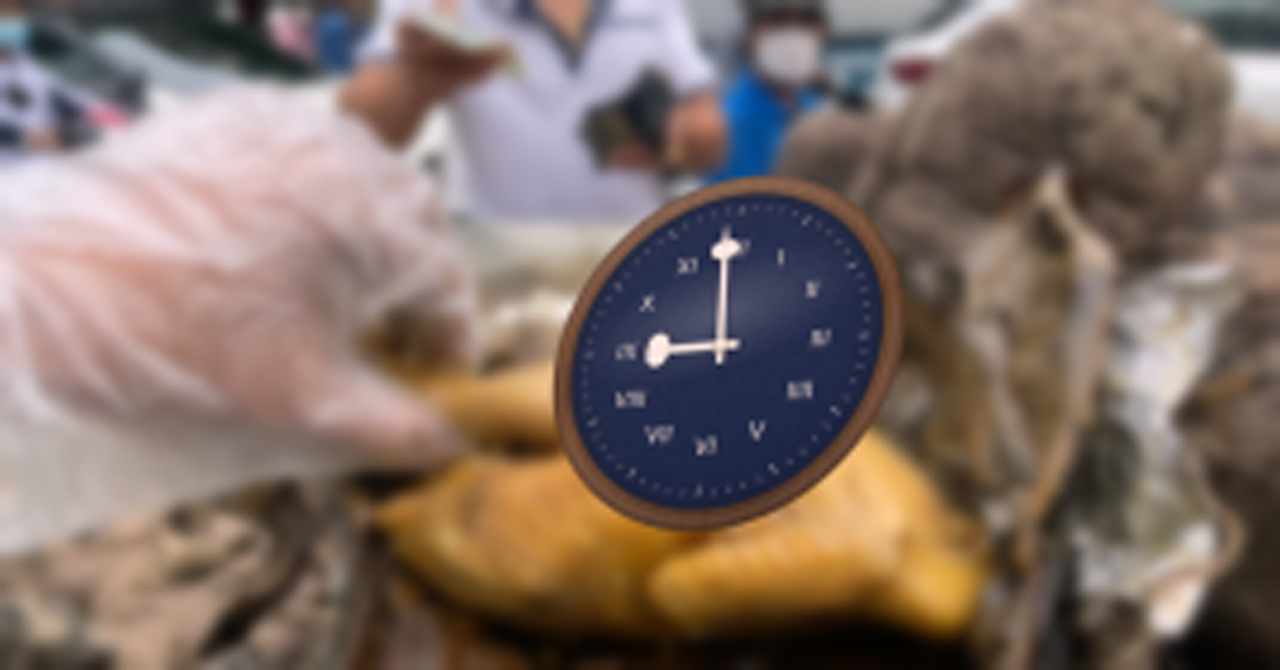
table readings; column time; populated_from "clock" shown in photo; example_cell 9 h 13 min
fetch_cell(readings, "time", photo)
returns 8 h 59 min
